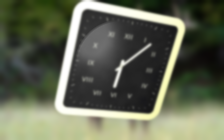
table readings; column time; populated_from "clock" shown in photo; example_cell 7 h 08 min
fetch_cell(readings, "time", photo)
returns 6 h 07 min
